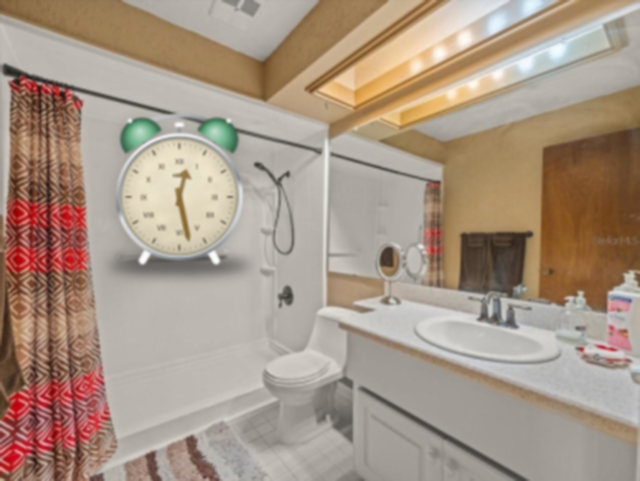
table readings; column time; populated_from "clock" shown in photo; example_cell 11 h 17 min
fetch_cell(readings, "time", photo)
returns 12 h 28 min
